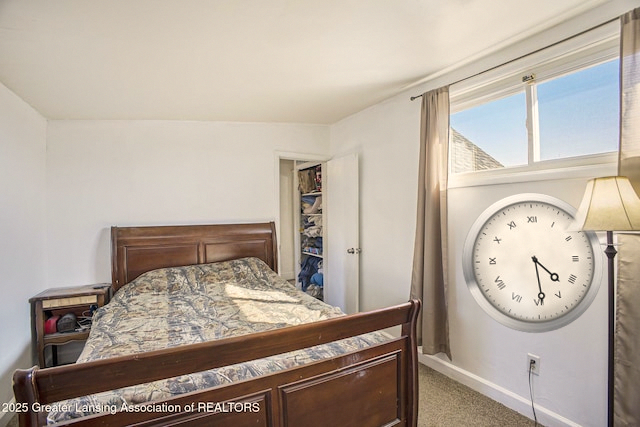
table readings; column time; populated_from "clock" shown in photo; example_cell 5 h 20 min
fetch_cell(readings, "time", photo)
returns 4 h 29 min
